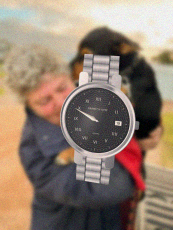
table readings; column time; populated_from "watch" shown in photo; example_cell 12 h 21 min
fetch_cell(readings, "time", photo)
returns 9 h 49 min
